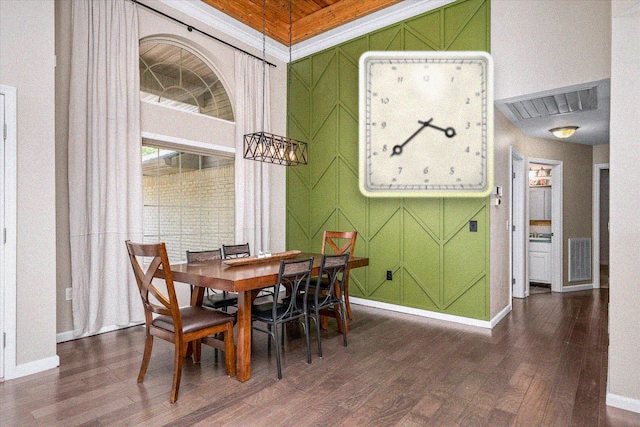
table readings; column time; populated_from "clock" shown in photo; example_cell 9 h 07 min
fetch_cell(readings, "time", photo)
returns 3 h 38 min
